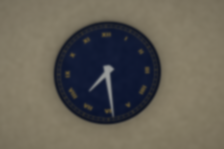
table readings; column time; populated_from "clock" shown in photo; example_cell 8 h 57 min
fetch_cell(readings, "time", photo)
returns 7 h 29 min
